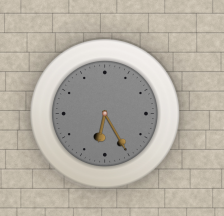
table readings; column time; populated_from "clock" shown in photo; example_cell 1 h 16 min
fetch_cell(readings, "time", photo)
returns 6 h 25 min
